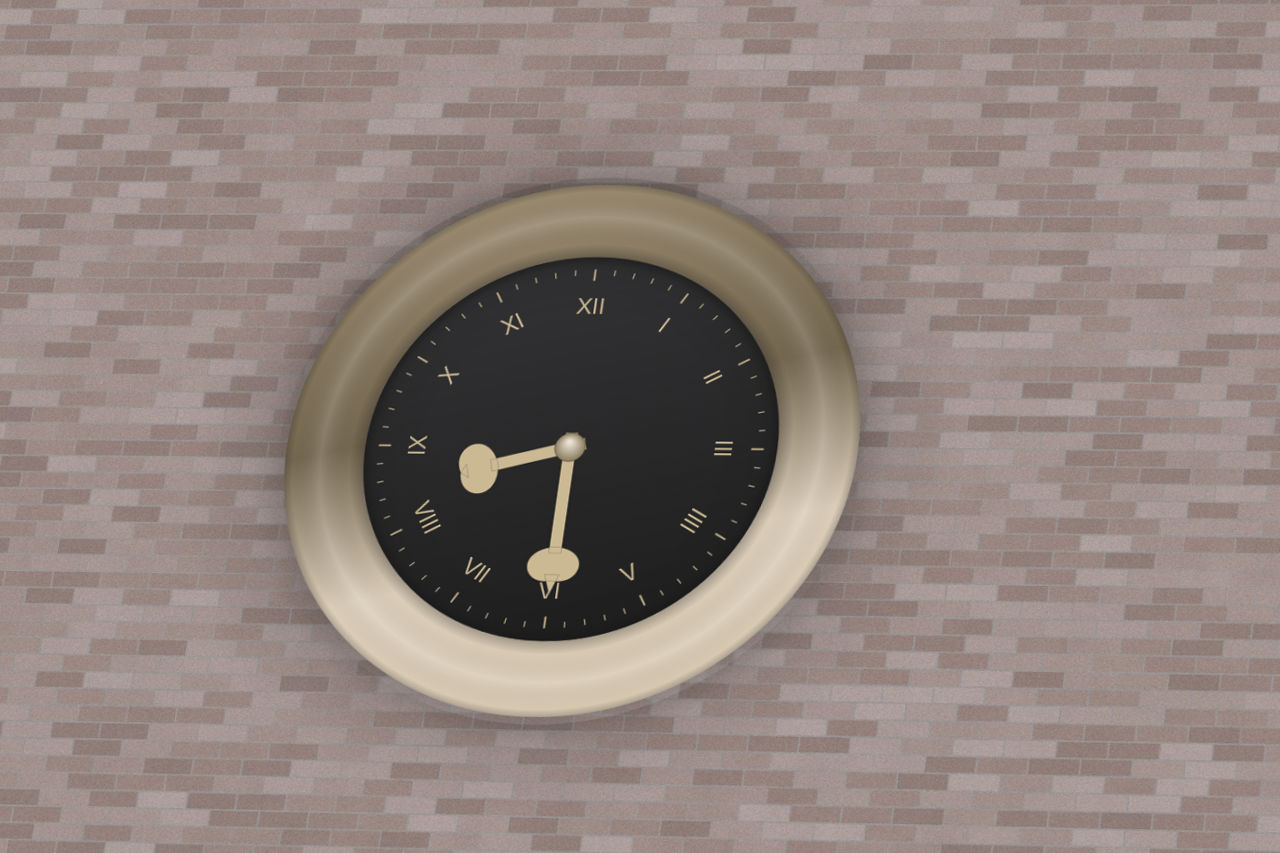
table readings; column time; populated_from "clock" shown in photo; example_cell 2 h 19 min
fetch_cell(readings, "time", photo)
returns 8 h 30 min
